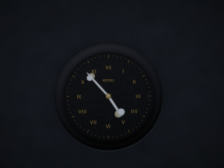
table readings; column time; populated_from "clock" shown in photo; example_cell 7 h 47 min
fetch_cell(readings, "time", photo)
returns 4 h 53 min
